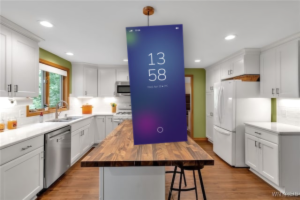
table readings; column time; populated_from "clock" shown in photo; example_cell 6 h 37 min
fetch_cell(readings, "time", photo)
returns 13 h 58 min
